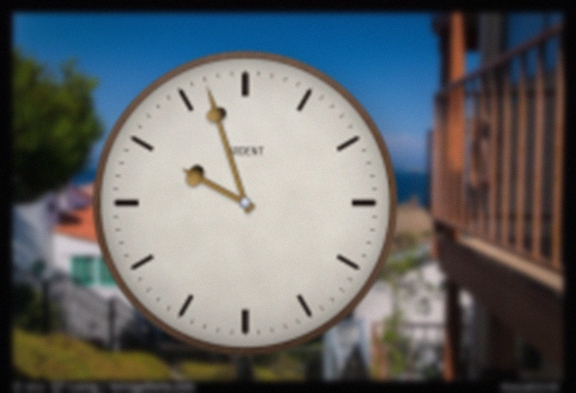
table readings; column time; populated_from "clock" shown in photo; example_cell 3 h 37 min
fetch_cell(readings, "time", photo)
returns 9 h 57 min
